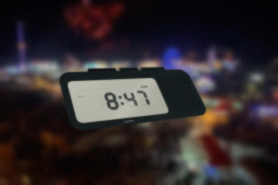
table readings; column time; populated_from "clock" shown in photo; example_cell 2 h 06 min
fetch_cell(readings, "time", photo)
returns 8 h 47 min
